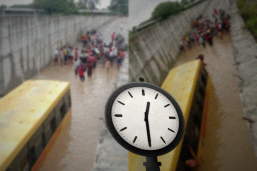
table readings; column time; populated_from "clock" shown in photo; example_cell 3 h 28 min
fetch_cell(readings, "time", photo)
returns 12 h 30 min
